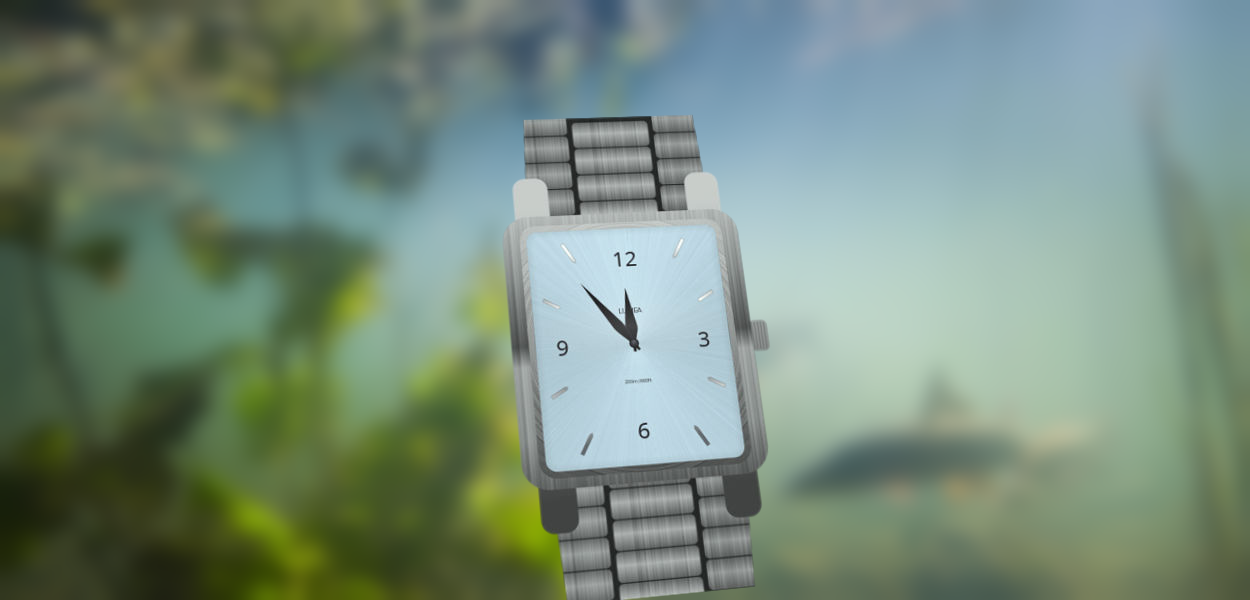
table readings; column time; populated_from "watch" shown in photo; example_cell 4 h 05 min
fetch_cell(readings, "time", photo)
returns 11 h 54 min
